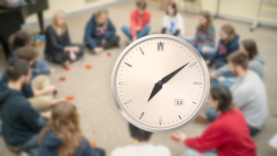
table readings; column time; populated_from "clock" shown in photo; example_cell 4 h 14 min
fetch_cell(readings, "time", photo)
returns 7 h 09 min
